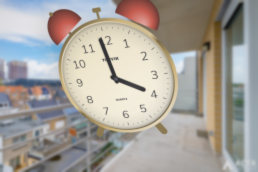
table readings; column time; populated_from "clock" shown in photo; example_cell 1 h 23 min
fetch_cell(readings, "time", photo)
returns 3 h 59 min
